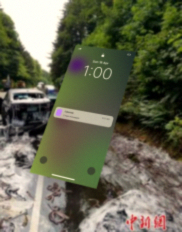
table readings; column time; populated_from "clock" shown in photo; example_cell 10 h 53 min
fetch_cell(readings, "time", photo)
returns 1 h 00 min
